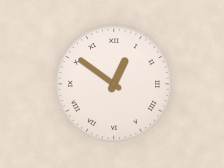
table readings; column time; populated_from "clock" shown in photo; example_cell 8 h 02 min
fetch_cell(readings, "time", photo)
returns 12 h 51 min
